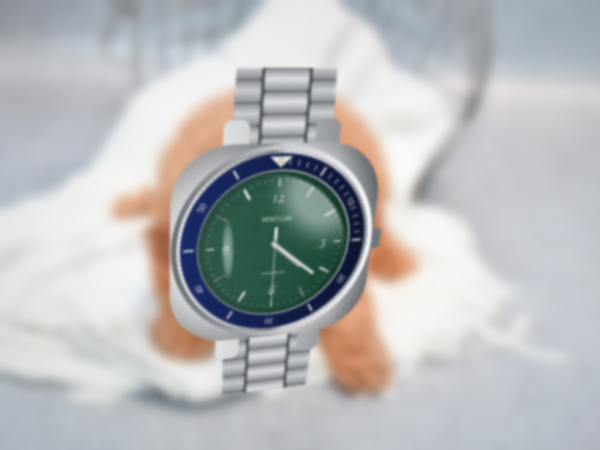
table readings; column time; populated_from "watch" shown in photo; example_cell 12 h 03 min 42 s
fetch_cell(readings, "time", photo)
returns 4 h 21 min 30 s
